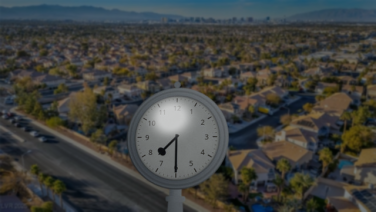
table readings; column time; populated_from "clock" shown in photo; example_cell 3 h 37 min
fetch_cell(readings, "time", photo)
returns 7 h 30 min
